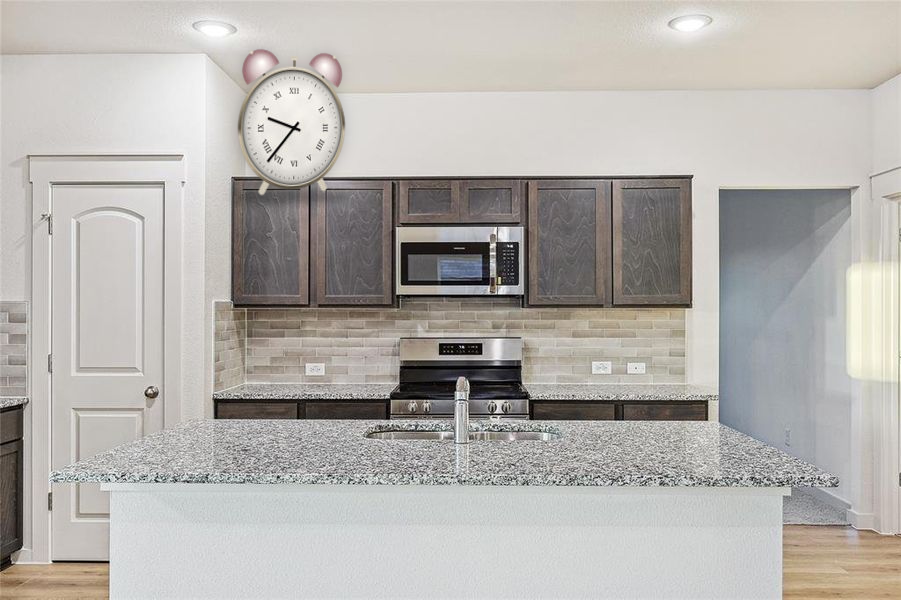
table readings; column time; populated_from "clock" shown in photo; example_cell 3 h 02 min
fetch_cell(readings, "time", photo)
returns 9 h 37 min
